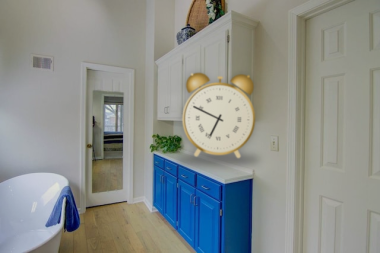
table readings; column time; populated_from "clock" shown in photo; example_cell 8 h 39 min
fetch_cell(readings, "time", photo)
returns 6 h 49 min
